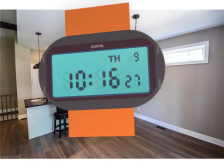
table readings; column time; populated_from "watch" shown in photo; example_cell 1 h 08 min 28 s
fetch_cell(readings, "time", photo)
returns 10 h 16 min 27 s
